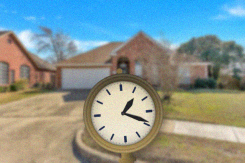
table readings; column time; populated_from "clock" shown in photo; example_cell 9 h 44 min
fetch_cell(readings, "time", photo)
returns 1 h 19 min
